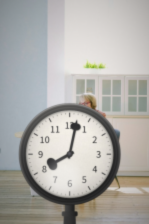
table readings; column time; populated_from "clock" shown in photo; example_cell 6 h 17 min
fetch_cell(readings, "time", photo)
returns 8 h 02 min
